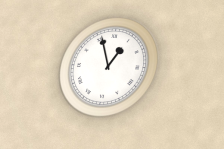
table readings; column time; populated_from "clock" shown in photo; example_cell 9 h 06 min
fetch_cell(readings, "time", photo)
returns 12 h 56 min
